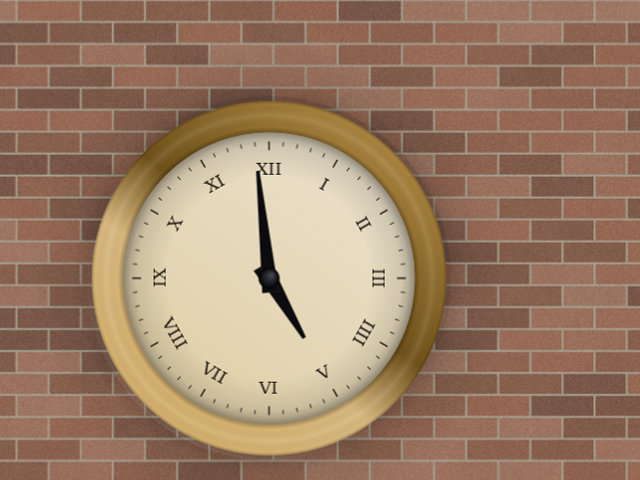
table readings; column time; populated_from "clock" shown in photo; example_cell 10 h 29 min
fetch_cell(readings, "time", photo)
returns 4 h 59 min
